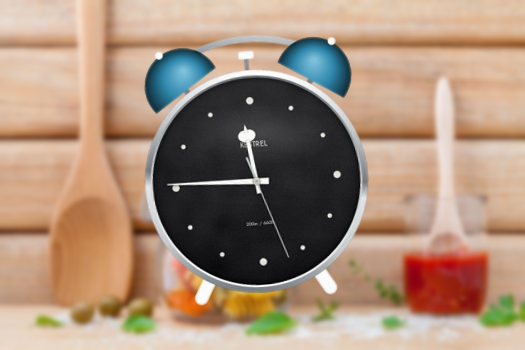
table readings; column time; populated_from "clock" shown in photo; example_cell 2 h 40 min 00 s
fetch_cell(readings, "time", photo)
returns 11 h 45 min 27 s
